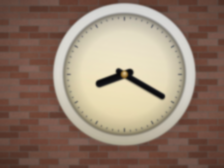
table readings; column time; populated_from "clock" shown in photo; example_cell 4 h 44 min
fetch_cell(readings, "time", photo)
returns 8 h 20 min
